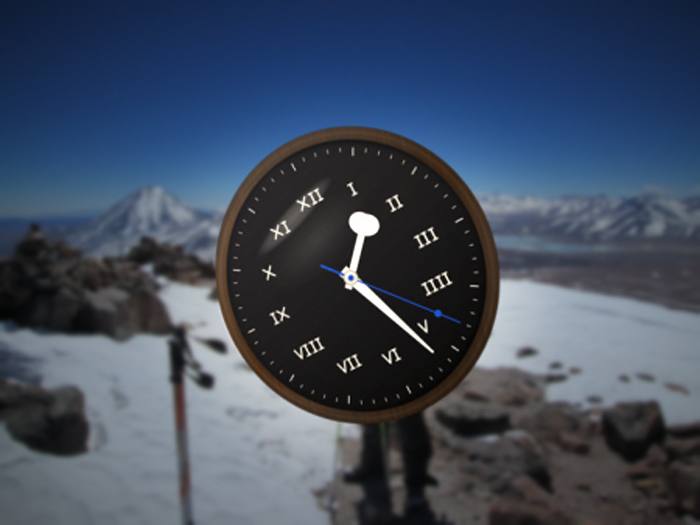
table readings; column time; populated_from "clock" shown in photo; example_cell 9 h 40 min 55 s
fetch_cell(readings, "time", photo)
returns 1 h 26 min 23 s
